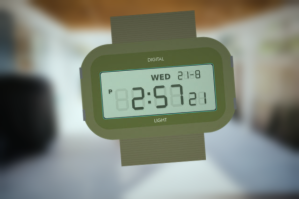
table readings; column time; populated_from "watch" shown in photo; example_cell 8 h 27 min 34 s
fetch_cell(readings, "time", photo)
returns 2 h 57 min 21 s
